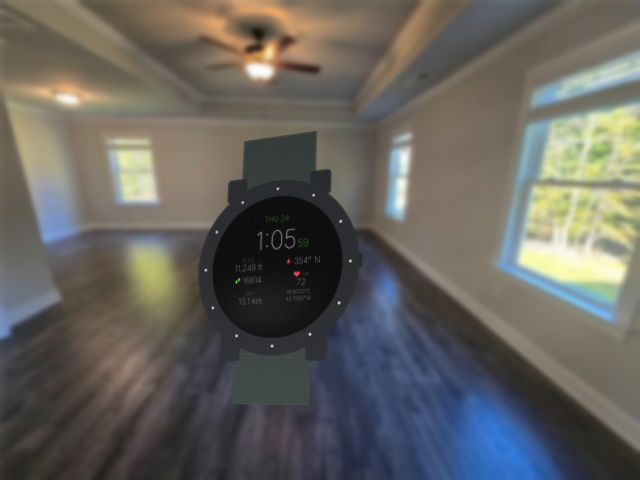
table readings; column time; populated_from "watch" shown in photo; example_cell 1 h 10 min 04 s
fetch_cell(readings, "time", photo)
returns 1 h 05 min 59 s
